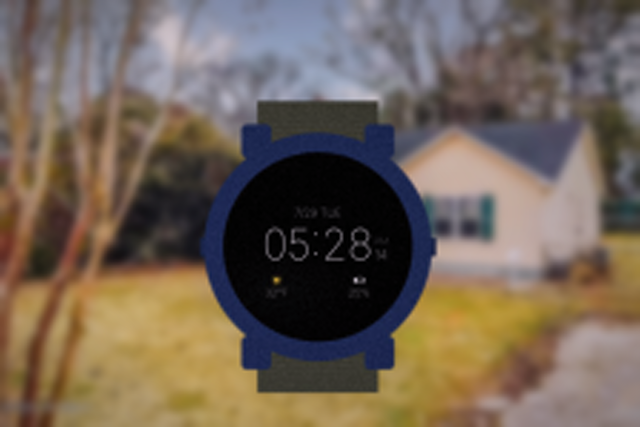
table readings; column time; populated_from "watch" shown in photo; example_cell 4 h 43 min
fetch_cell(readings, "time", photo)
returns 5 h 28 min
